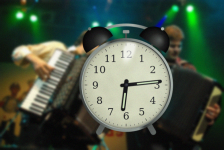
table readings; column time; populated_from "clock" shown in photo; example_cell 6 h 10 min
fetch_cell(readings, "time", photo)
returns 6 h 14 min
